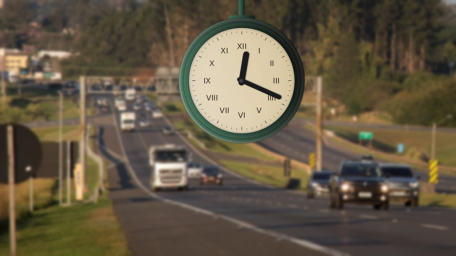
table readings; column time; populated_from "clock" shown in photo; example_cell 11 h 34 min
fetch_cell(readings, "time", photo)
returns 12 h 19 min
